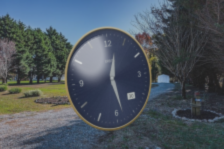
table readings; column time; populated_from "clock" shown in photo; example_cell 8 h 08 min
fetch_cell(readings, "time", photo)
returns 12 h 28 min
